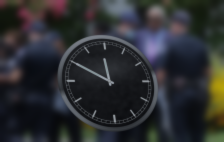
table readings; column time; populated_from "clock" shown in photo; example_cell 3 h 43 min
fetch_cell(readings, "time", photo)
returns 11 h 50 min
